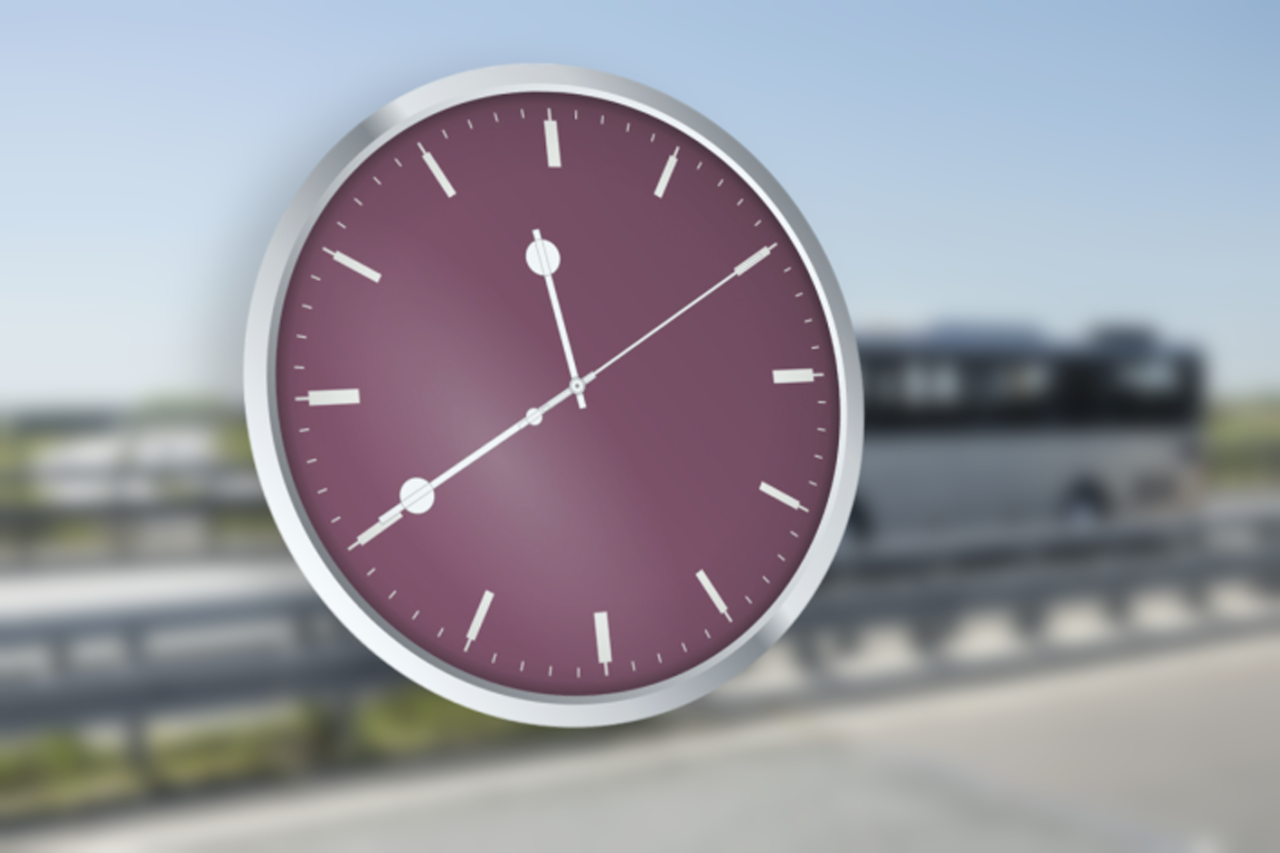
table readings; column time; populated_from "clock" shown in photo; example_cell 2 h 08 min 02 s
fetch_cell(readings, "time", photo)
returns 11 h 40 min 10 s
